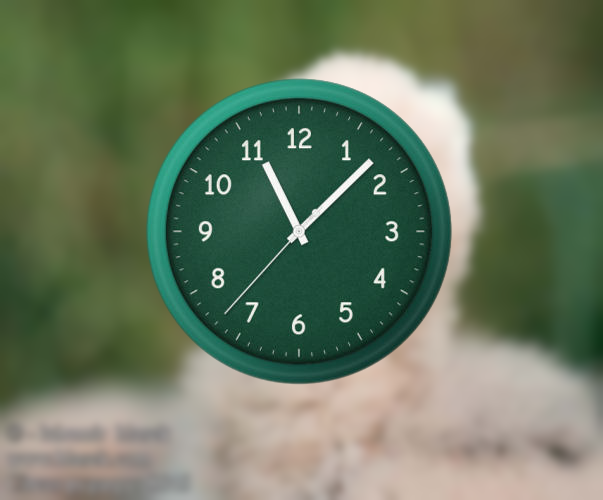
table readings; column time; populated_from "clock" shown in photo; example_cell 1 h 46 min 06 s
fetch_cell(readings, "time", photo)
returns 11 h 07 min 37 s
